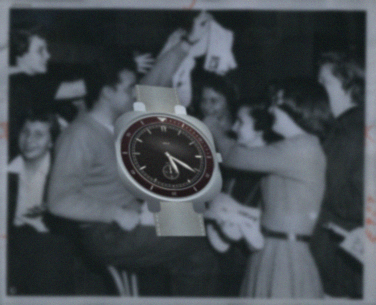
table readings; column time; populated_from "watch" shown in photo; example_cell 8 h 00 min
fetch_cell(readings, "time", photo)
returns 5 h 21 min
